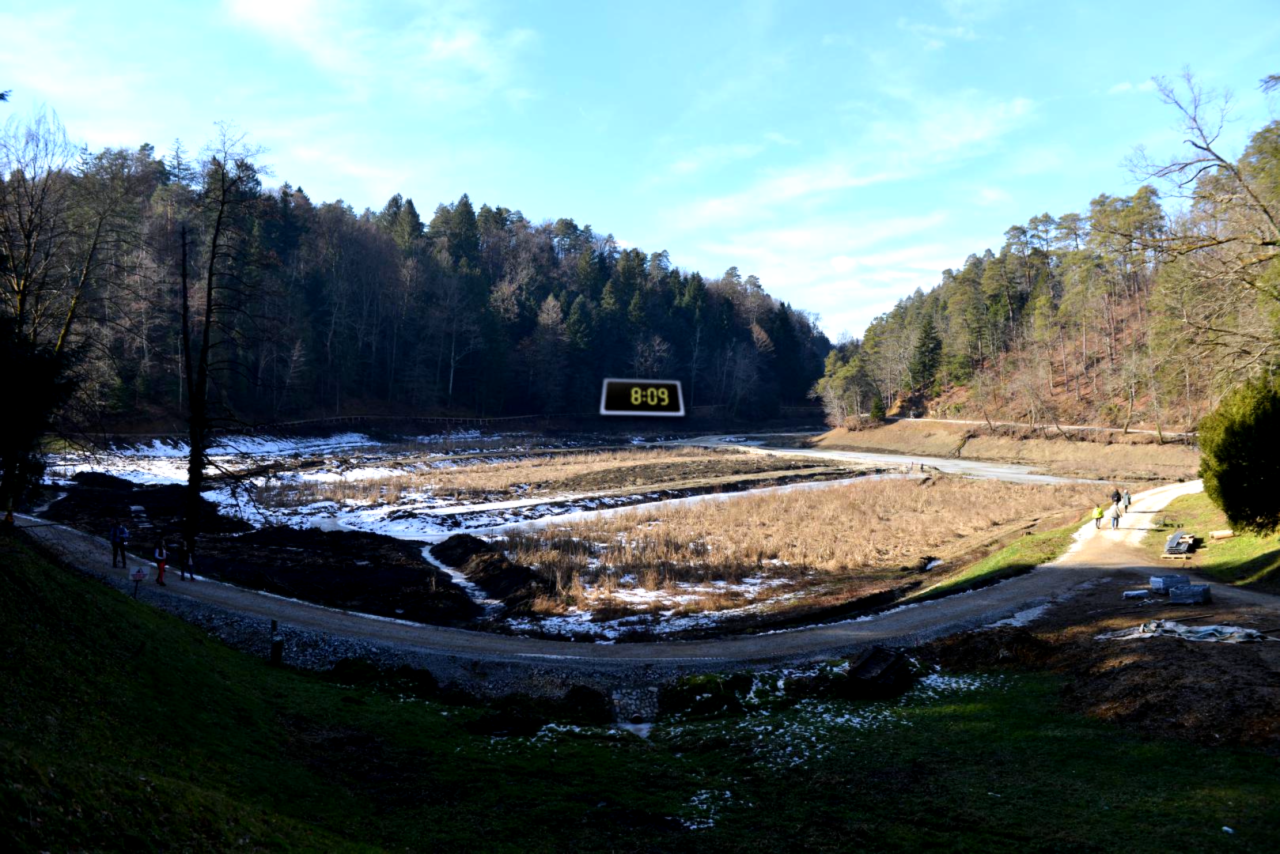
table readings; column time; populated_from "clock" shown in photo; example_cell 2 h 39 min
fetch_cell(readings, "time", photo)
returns 8 h 09 min
